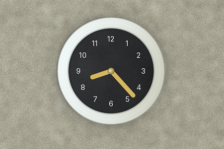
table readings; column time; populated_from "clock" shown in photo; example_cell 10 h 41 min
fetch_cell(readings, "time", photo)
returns 8 h 23 min
